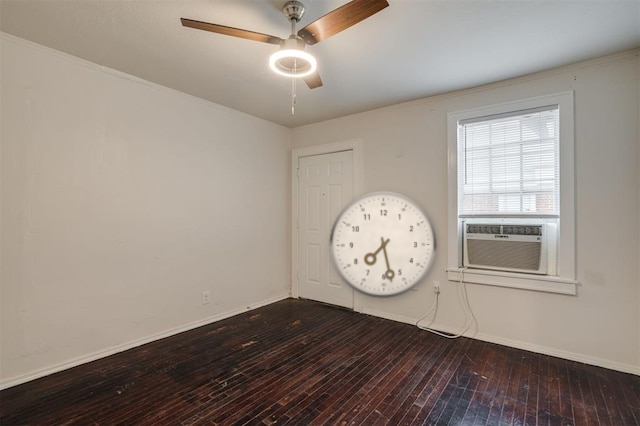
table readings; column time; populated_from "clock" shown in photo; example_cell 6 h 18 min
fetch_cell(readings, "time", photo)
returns 7 h 28 min
